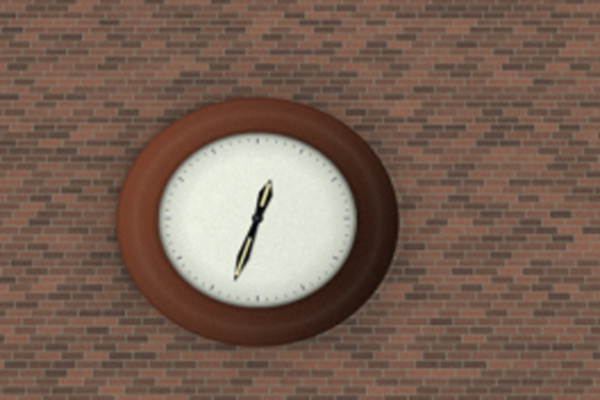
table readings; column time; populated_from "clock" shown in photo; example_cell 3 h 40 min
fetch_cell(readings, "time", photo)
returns 12 h 33 min
